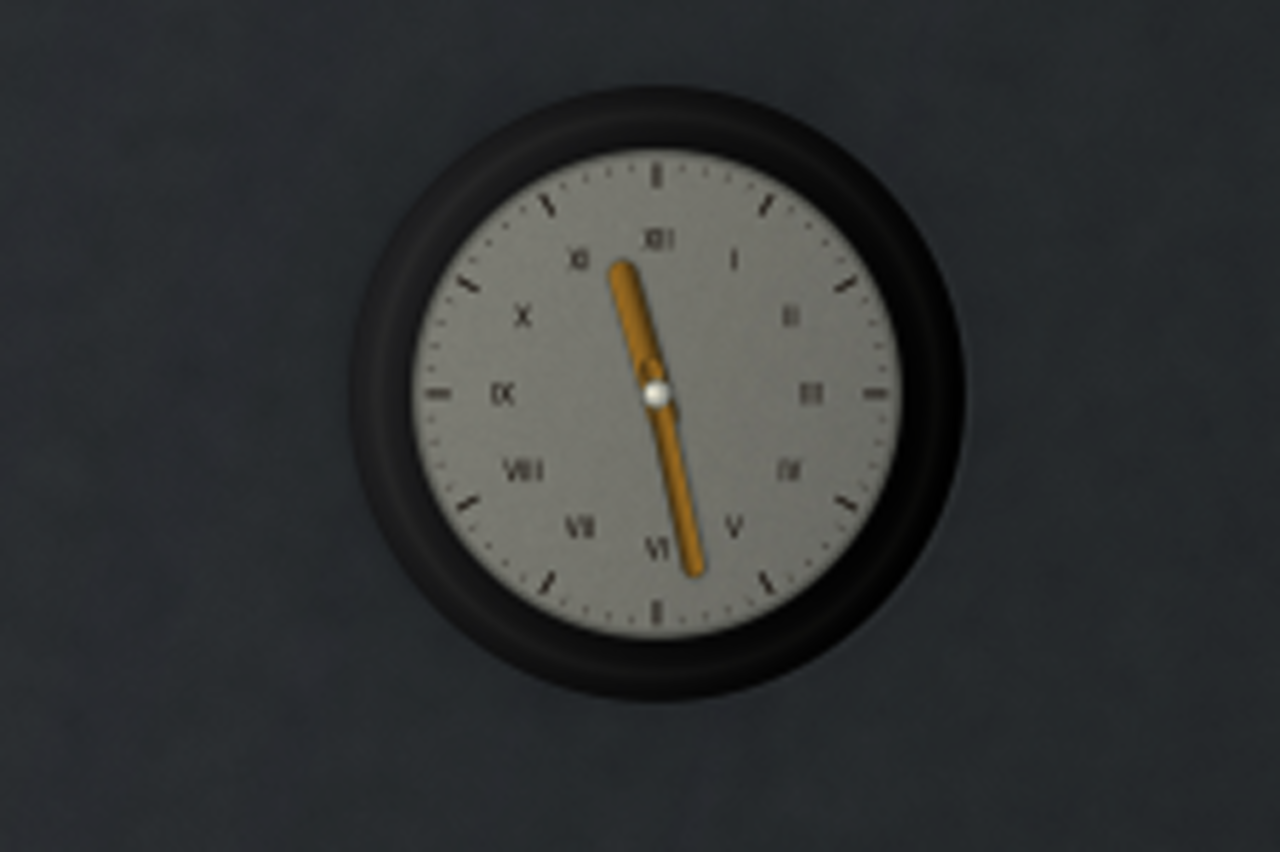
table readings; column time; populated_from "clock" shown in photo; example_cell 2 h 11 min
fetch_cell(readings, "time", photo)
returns 11 h 28 min
